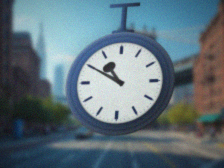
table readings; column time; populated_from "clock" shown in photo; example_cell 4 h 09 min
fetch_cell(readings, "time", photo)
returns 10 h 50 min
